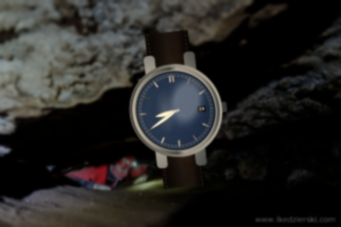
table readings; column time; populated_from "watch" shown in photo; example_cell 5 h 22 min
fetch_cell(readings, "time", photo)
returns 8 h 40 min
